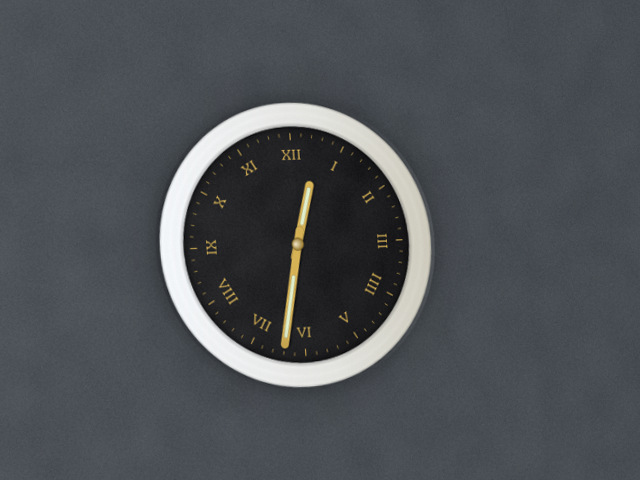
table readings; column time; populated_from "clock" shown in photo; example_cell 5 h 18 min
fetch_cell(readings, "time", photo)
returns 12 h 32 min
